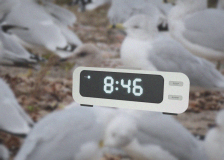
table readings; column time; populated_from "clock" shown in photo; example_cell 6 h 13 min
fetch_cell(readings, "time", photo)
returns 8 h 46 min
